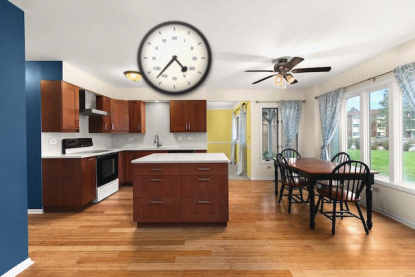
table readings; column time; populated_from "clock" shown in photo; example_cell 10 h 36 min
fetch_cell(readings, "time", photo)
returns 4 h 37 min
